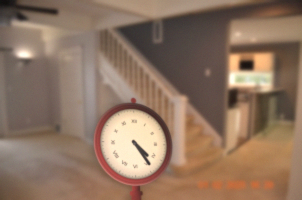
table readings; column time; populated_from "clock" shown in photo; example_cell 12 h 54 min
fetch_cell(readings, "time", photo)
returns 4 h 24 min
